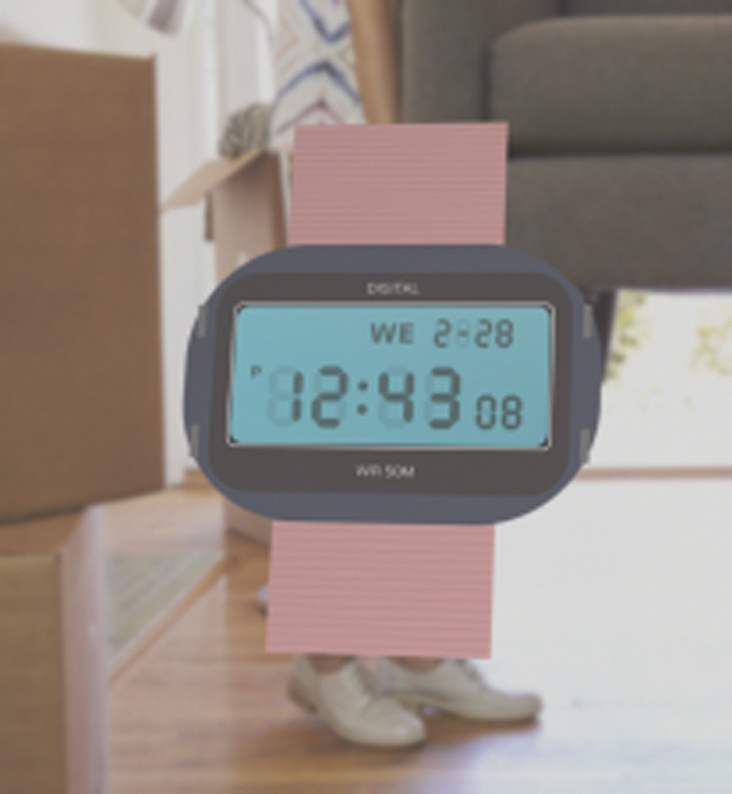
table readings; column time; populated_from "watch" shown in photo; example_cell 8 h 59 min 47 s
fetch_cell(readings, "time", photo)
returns 12 h 43 min 08 s
